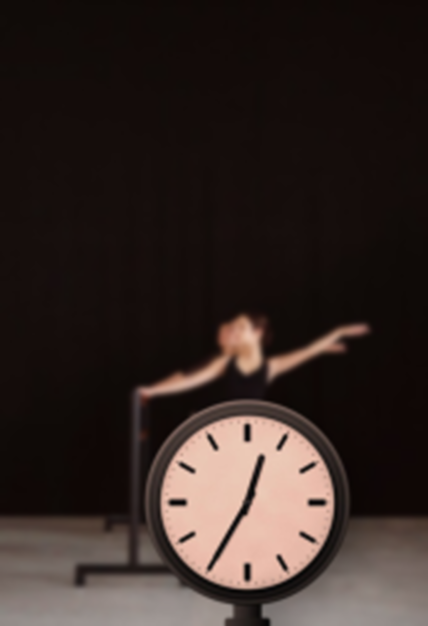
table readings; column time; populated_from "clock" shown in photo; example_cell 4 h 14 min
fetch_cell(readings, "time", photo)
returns 12 h 35 min
